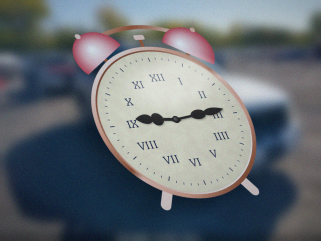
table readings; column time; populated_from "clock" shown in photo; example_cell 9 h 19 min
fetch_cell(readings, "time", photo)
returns 9 h 14 min
